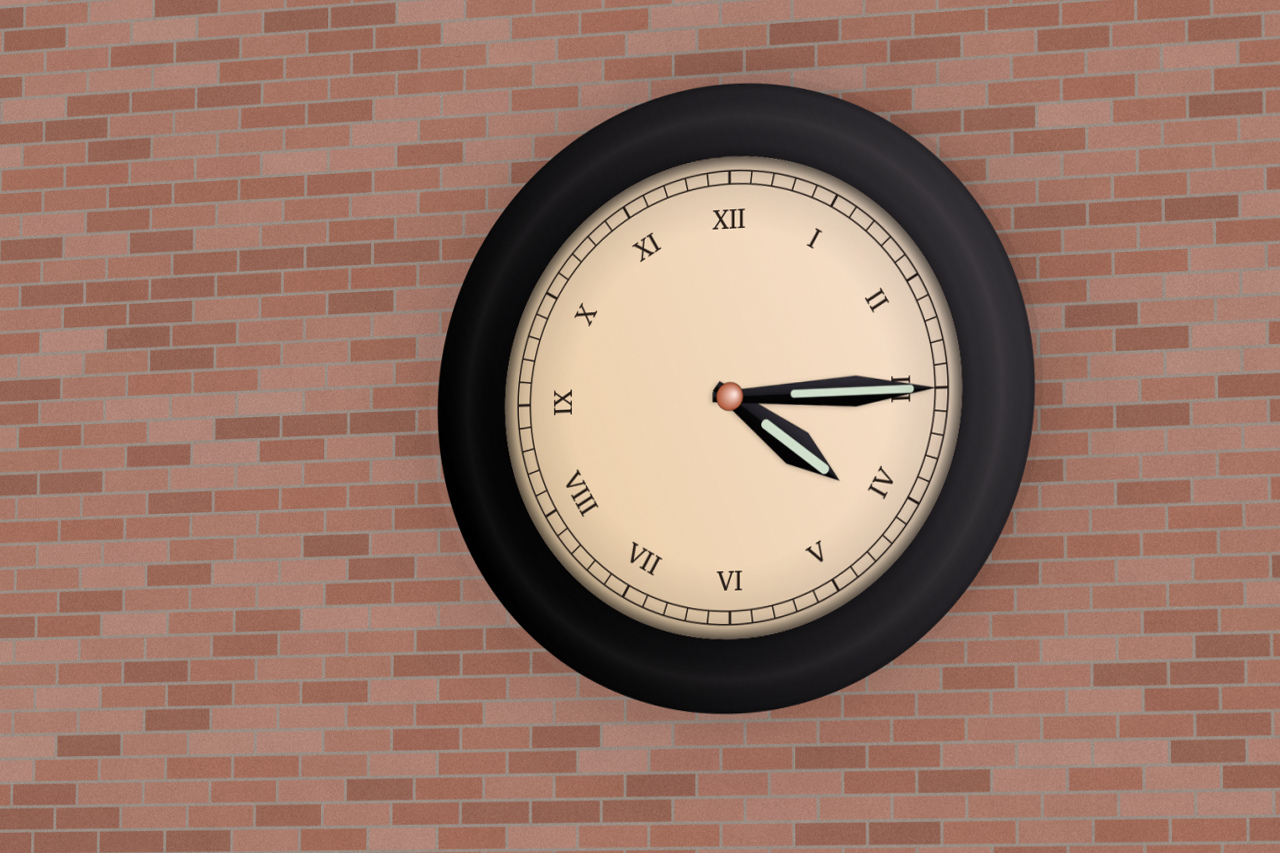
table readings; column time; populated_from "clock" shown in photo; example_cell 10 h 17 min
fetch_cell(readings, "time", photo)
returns 4 h 15 min
